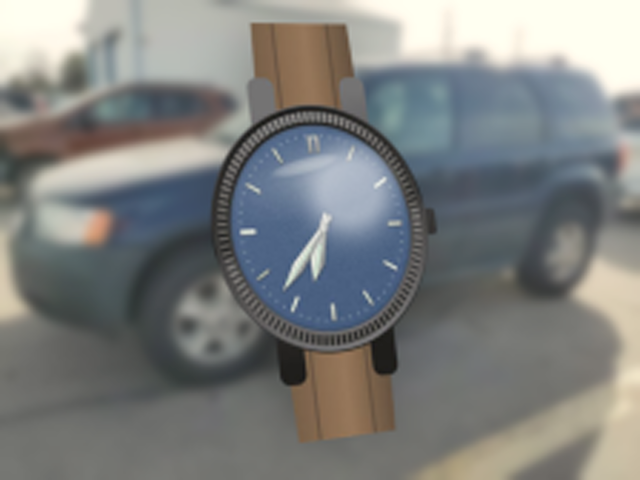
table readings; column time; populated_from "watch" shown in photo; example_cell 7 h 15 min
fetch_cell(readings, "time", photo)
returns 6 h 37 min
